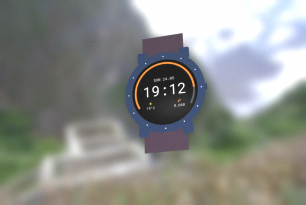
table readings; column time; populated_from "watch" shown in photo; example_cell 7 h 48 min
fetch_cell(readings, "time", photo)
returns 19 h 12 min
